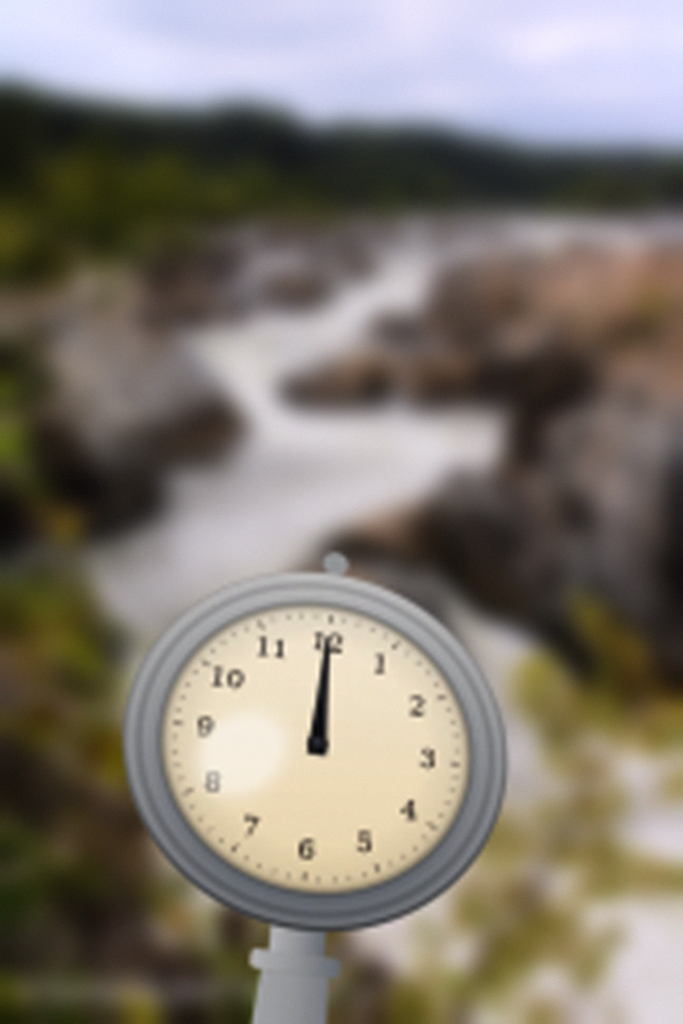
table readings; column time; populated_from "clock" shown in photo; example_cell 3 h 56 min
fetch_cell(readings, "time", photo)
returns 12 h 00 min
